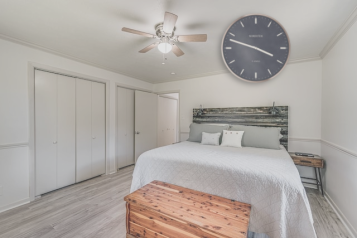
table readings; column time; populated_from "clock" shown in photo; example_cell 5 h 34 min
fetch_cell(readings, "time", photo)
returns 3 h 48 min
